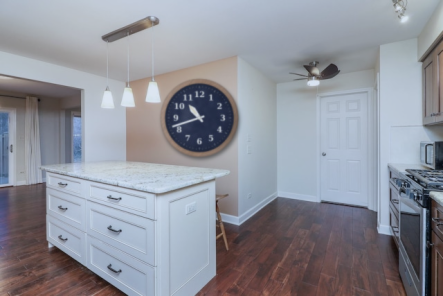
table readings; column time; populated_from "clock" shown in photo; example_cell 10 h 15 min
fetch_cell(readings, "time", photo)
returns 10 h 42 min
